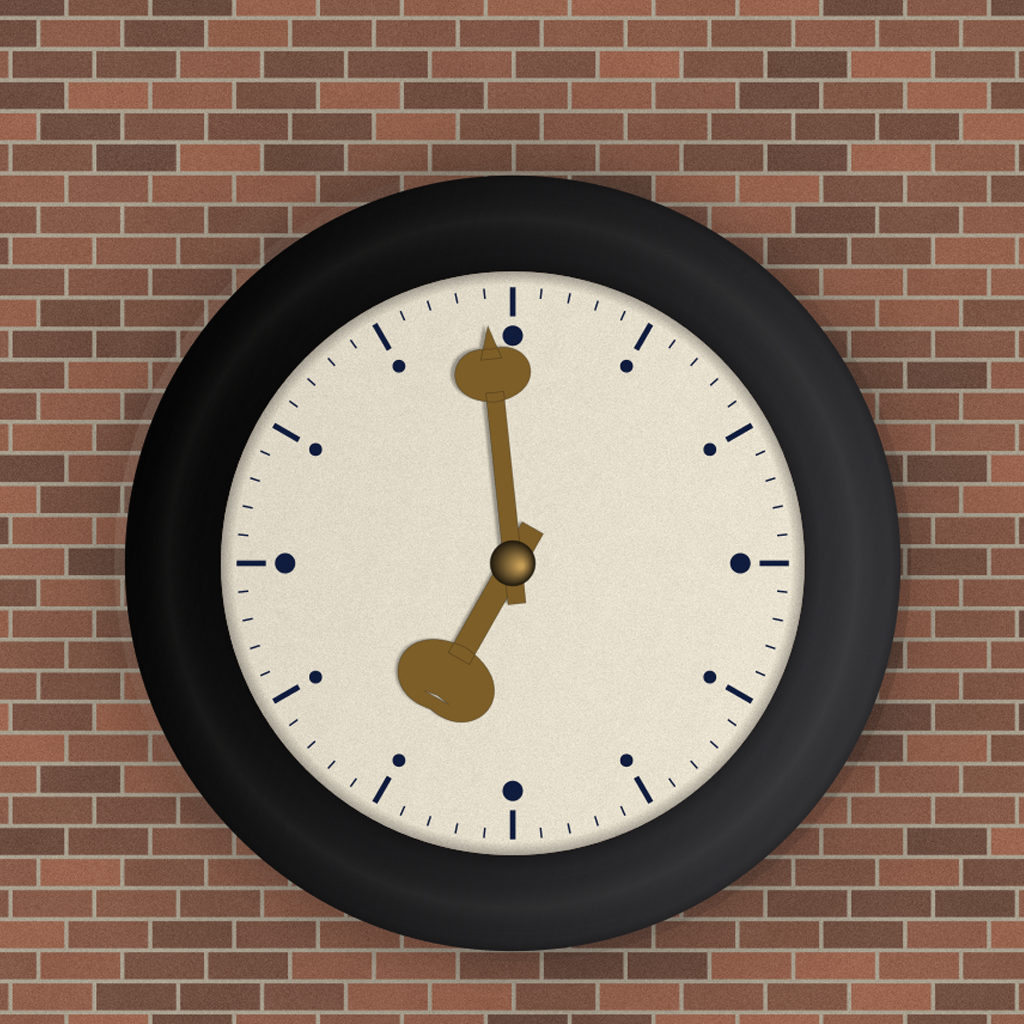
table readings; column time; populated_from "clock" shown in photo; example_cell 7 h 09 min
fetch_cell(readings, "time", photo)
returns 6 h 59 min
